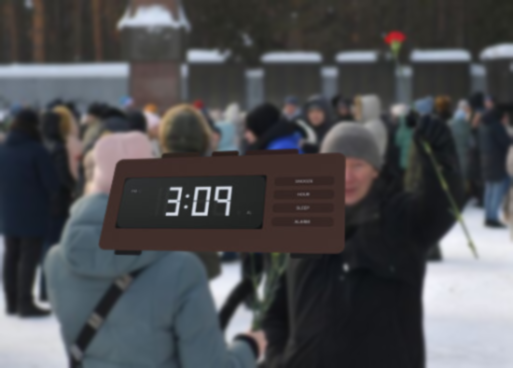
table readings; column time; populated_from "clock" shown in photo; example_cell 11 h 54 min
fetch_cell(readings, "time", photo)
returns 3 h 09 min
